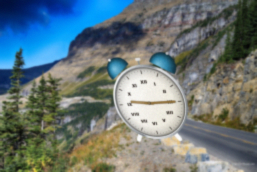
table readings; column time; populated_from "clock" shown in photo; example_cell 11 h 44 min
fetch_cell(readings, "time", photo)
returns 9 h 15 min
